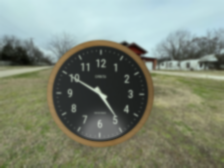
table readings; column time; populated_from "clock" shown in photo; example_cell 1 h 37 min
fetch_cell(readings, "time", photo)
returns 4 h 50 min
